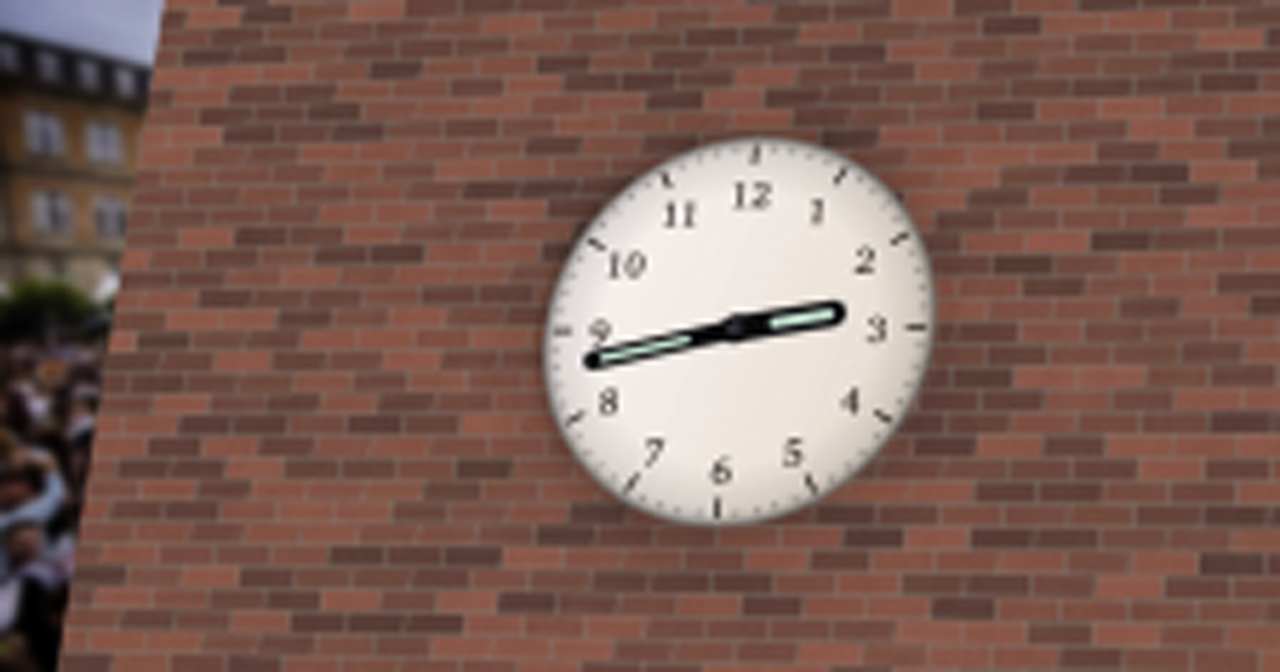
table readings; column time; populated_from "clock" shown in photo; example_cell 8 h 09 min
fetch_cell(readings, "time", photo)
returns 2 h 43 min
